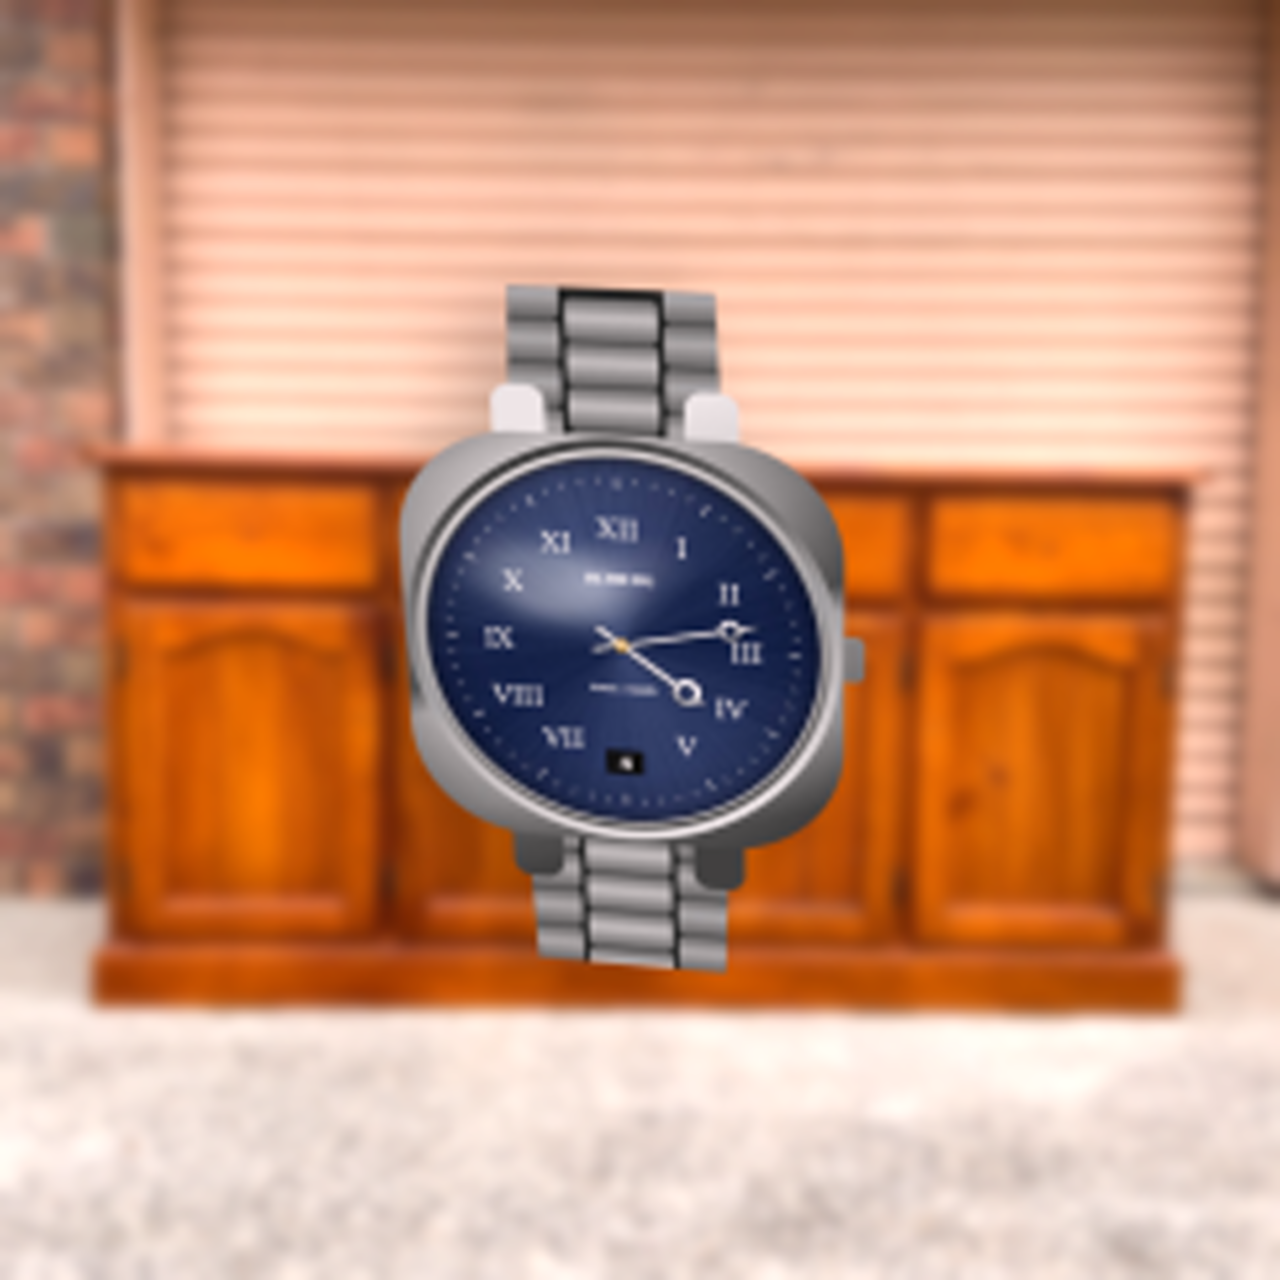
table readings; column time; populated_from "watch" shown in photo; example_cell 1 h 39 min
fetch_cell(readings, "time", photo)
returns 4 h 13 min
